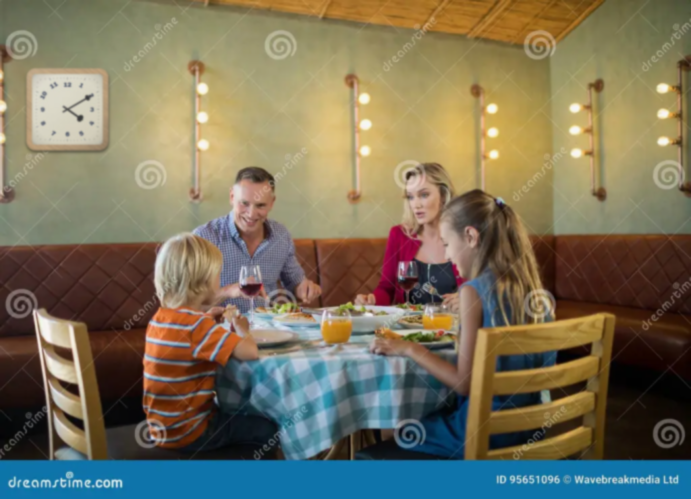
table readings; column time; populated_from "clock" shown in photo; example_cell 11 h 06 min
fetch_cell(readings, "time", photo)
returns 4 h 10 min
